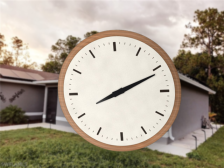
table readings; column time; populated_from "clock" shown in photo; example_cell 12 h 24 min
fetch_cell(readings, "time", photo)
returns 8 h 11 min
